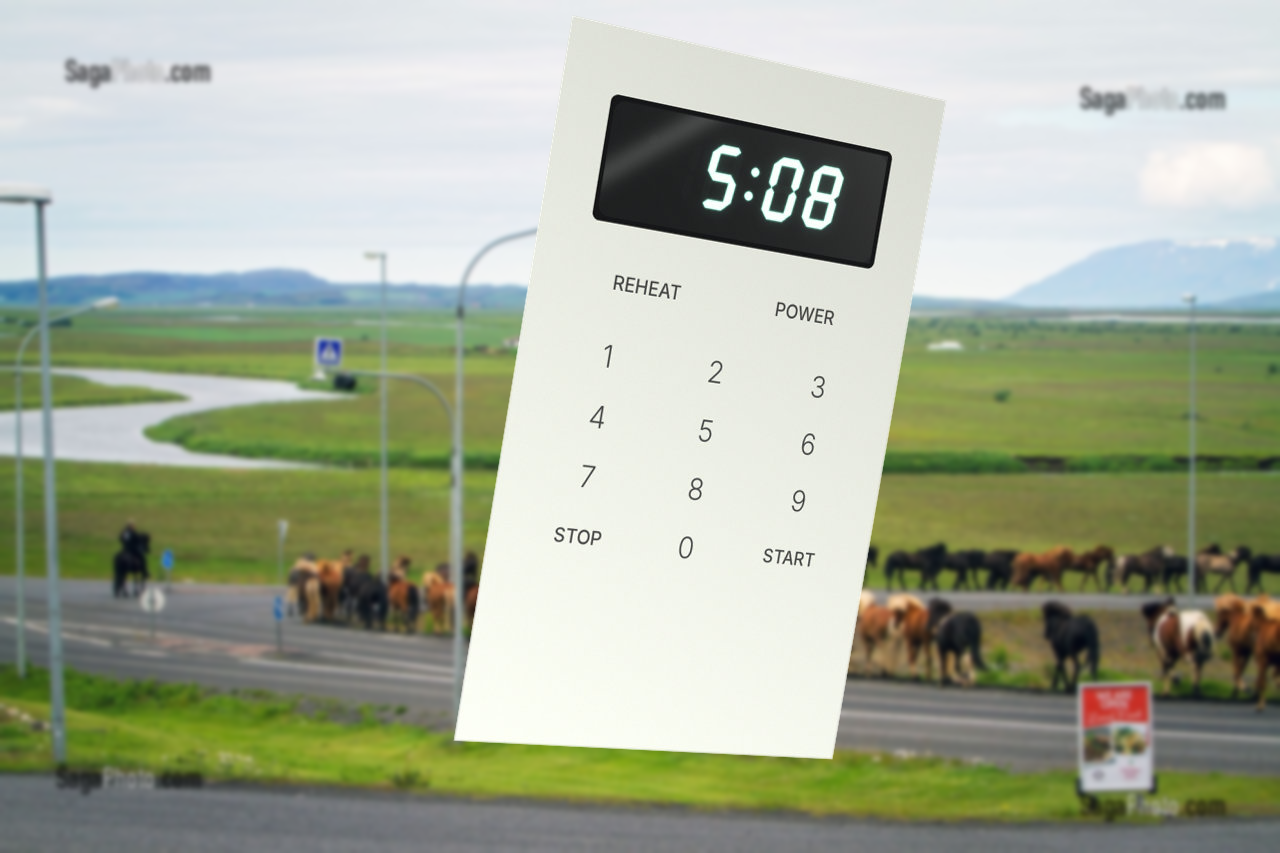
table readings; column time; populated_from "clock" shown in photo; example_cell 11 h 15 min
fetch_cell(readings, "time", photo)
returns 5 h 08 min
